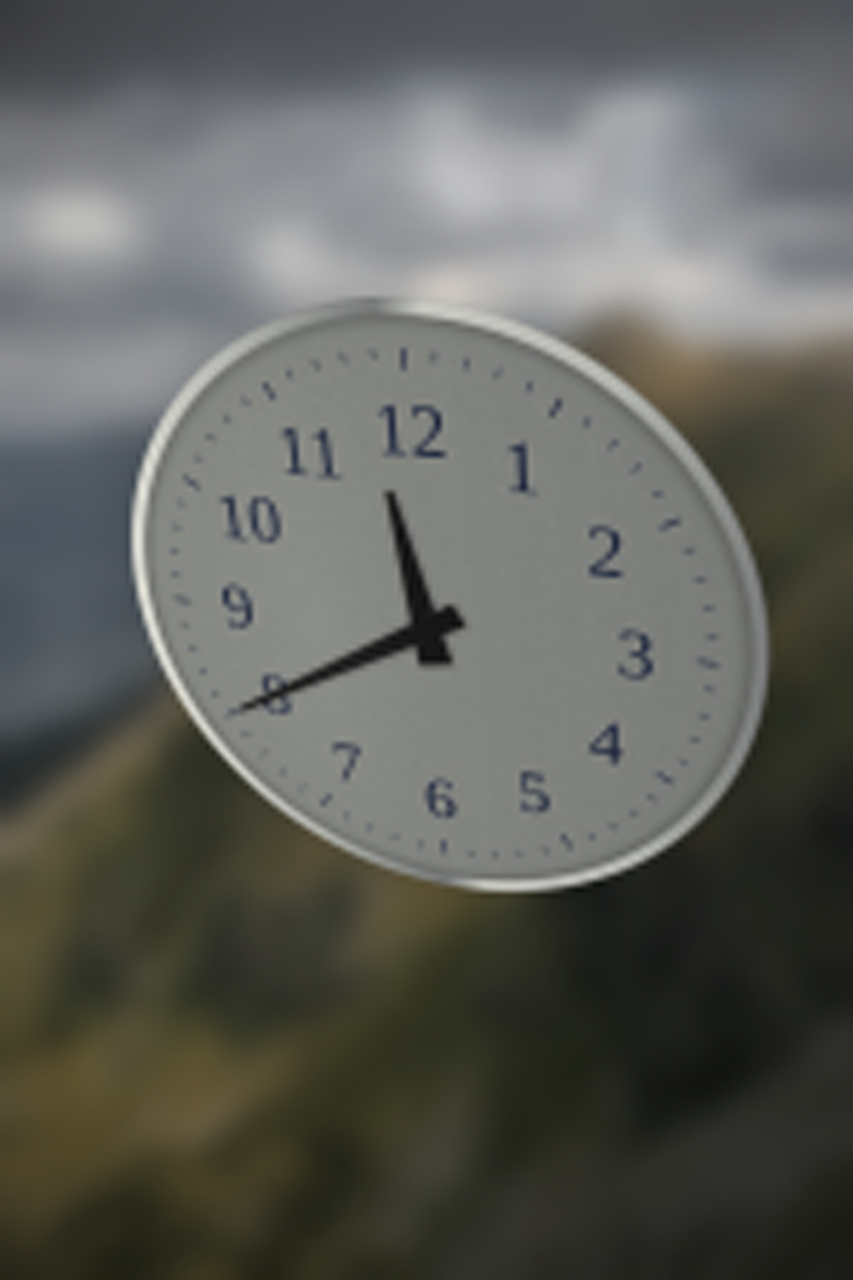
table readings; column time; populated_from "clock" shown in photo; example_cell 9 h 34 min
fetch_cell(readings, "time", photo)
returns 11 h 40 min
